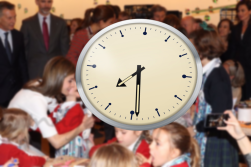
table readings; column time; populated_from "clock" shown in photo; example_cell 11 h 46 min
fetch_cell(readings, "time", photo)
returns 7 h 29 min
